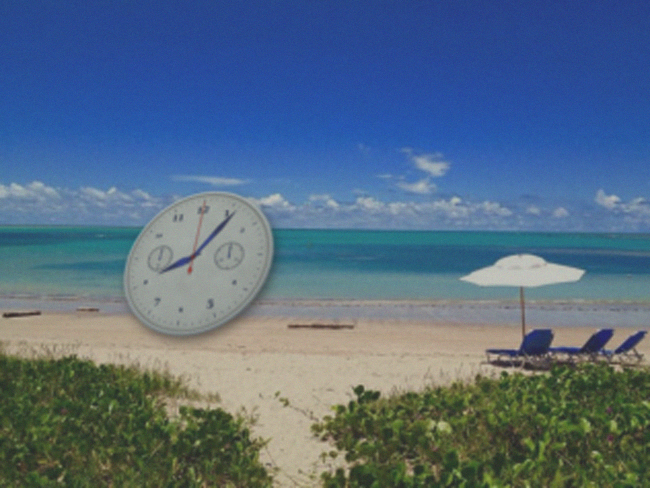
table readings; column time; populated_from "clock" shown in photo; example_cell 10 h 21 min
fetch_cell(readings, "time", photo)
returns 8 h 06 min
